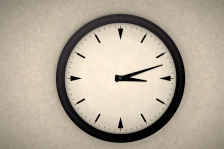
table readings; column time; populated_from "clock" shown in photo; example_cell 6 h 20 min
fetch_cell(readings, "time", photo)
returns 3 h 12 min
